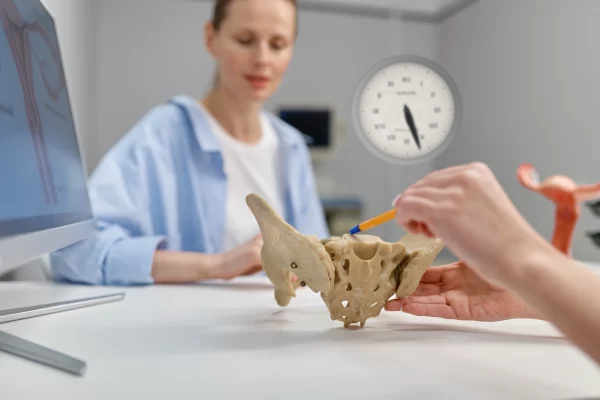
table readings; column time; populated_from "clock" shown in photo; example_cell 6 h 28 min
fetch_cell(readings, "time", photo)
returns 5 h 27 min
